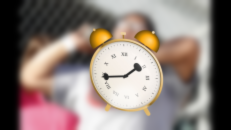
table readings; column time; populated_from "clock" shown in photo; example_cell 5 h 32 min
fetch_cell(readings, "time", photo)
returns 1 h 44 min
